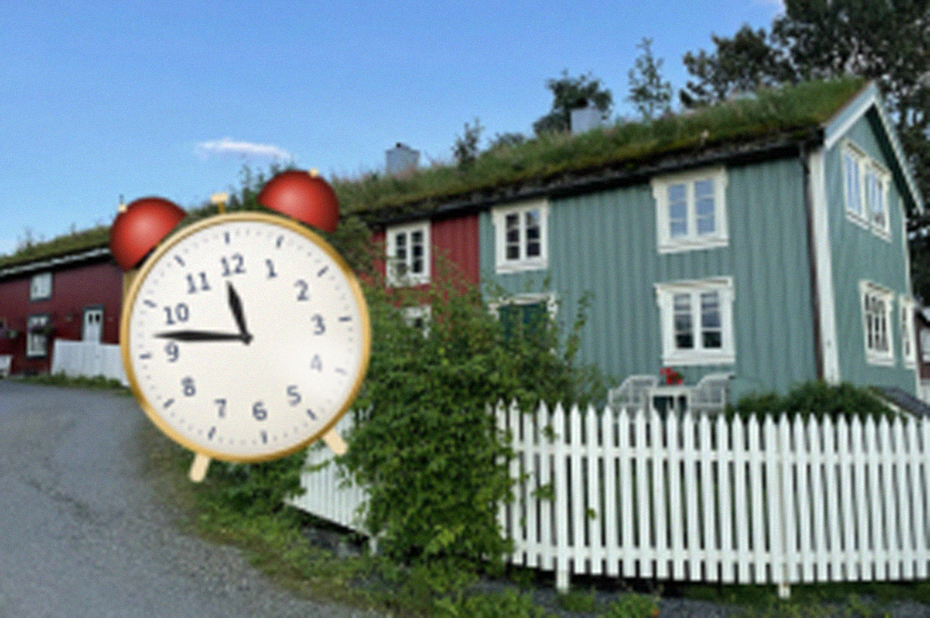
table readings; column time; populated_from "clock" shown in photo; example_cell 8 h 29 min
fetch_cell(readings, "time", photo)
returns 11 h 47 min
